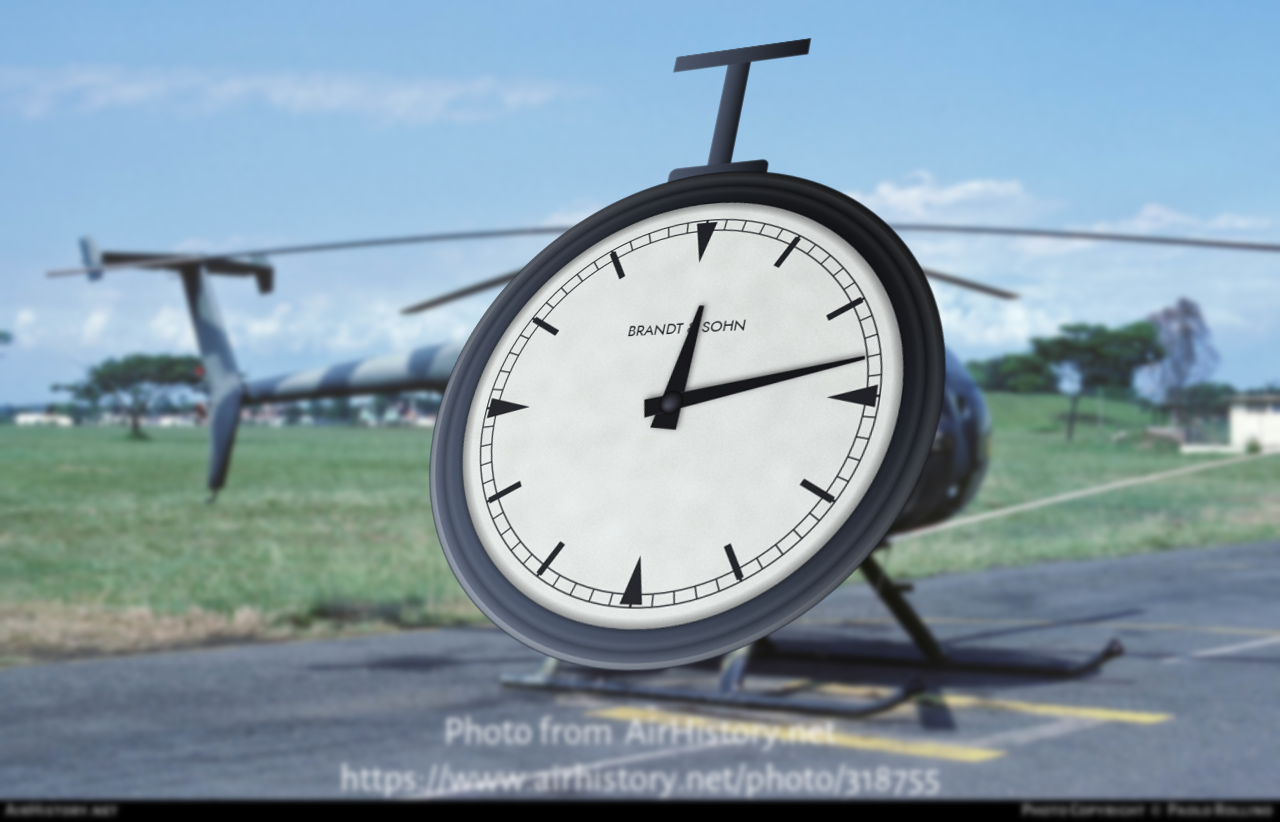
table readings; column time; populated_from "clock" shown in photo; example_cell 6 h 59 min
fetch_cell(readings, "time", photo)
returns 12 h 13 min
